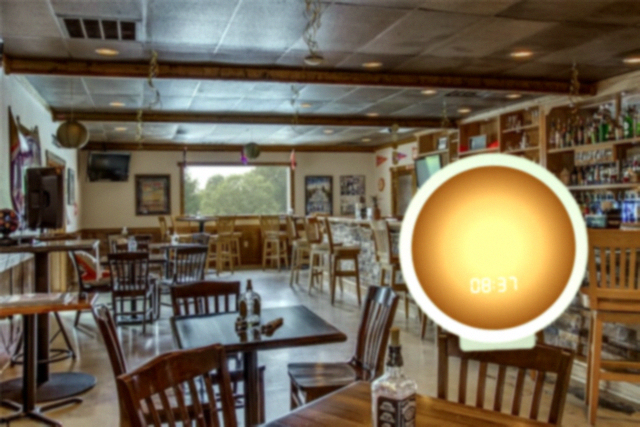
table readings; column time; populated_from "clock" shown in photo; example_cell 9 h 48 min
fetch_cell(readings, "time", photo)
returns 8 h 37 min
